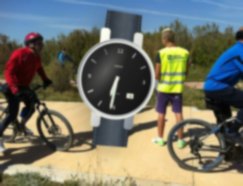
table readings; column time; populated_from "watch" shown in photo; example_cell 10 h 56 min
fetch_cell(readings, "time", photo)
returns 6 h 31 min
